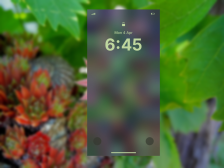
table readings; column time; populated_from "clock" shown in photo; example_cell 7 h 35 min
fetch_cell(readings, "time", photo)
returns 6 h 45 min
